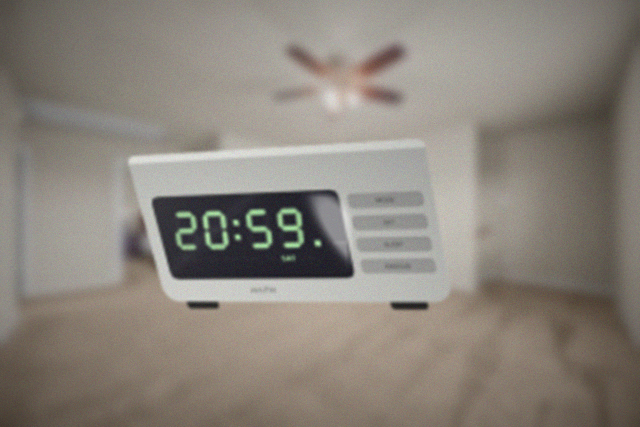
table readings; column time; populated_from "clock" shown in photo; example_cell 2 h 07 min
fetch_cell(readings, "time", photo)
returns 20 h 59 min
